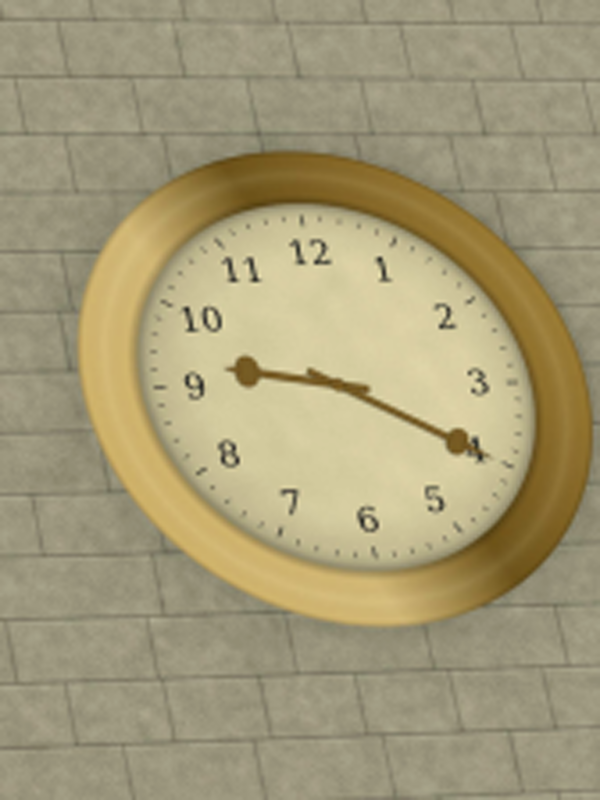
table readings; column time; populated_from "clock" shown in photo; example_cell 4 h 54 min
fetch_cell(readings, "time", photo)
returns 9 h 20 min
